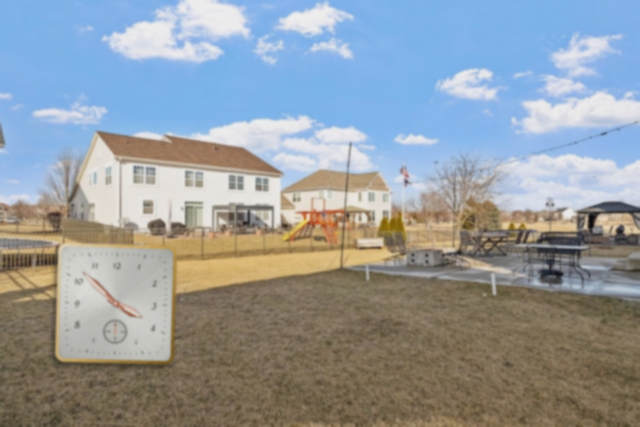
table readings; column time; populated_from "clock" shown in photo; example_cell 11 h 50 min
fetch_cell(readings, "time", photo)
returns 3 h 52 min
